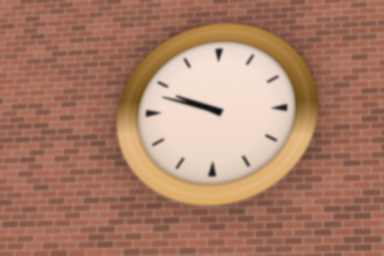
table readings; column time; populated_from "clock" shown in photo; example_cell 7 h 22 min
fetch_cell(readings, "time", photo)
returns 9 h 48 min
